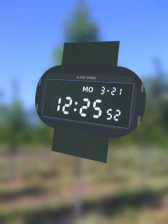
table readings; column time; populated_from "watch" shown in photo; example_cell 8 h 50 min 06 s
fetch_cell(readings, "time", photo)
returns 12 h 25 min 52 s
